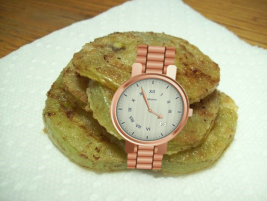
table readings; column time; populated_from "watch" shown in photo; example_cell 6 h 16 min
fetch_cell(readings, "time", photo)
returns 3 h 56 min
